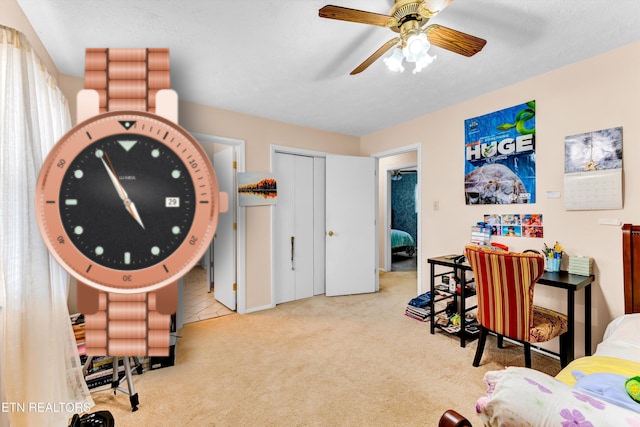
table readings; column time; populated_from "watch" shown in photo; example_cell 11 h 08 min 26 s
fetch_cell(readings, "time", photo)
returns 4 h 54 min 56 s
